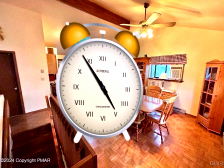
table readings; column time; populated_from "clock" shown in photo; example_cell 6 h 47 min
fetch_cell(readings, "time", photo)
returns 4 h 54 min
